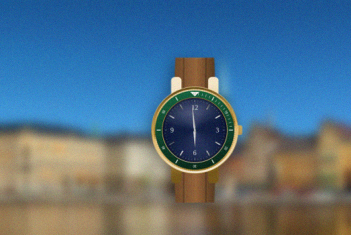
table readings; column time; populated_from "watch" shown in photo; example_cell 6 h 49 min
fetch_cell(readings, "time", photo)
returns 5 h 59 min
